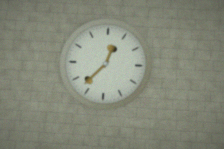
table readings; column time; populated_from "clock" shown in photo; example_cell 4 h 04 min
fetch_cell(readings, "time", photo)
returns 12 h 37 min
